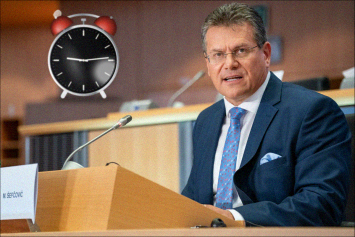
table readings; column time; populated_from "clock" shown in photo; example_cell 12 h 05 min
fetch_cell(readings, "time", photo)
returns 9 h 14 min
